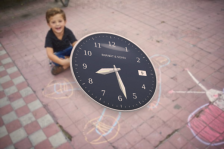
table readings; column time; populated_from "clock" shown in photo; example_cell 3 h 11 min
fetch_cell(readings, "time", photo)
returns 8 h 28 min
